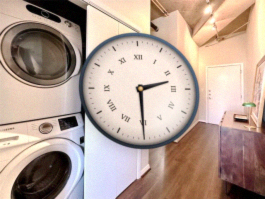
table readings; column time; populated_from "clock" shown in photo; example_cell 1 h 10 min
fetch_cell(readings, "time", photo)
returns 2 h 30 min
